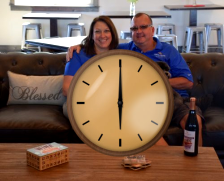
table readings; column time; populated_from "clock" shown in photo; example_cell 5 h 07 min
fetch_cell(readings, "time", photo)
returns 6 h 00 min
